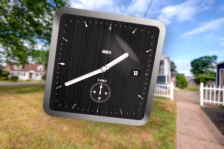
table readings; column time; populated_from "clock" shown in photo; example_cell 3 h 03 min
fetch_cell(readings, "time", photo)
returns 1 h 40 min
